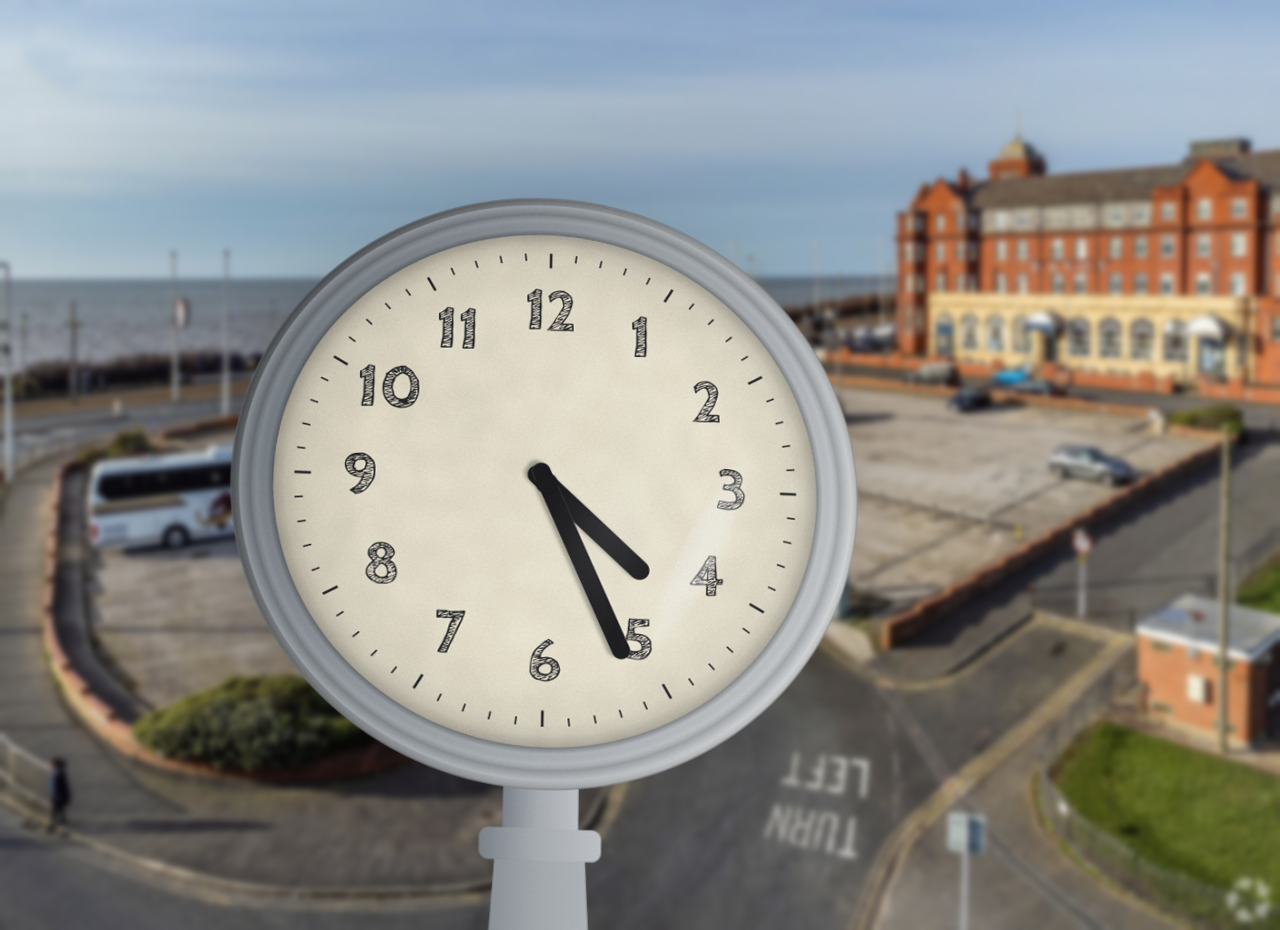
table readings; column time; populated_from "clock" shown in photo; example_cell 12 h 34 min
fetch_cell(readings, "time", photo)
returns 4 h 26 min
